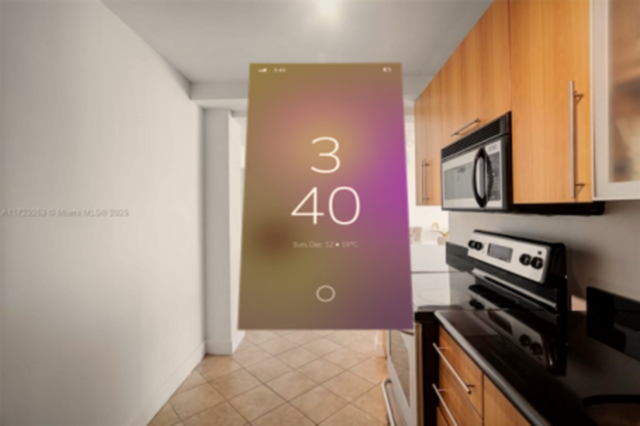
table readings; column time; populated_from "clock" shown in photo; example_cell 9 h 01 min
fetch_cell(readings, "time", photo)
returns 3 h 40 min
